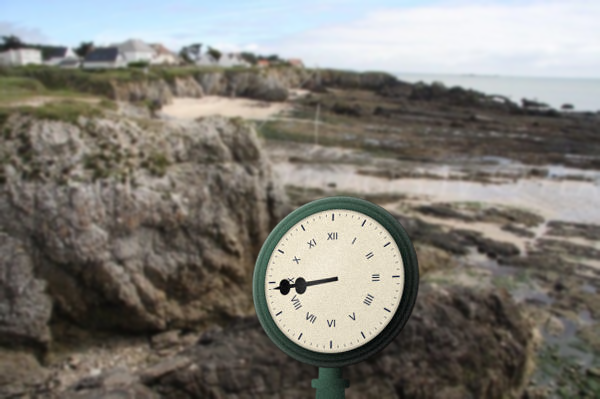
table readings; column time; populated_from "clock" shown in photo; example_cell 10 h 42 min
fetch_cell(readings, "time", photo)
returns 8 h 44 min
